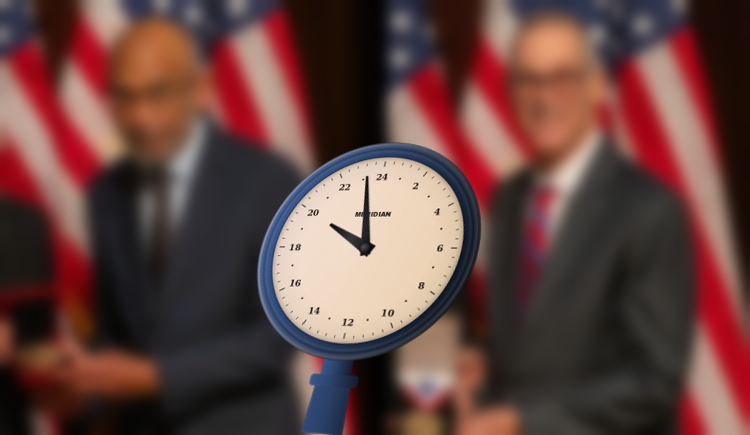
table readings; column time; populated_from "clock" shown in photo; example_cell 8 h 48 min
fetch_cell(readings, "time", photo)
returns 19 h 58 min
